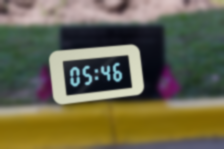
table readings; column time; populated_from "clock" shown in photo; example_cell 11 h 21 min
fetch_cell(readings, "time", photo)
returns 5 h 46 min
